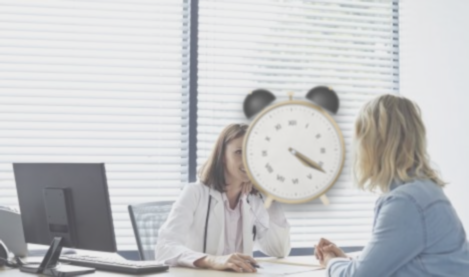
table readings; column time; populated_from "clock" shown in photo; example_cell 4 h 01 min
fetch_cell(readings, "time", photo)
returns 4 h 21 min
